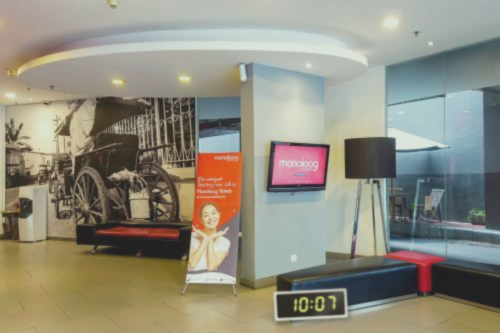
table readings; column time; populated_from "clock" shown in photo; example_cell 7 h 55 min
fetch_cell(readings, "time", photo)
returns 10 h 07 min
